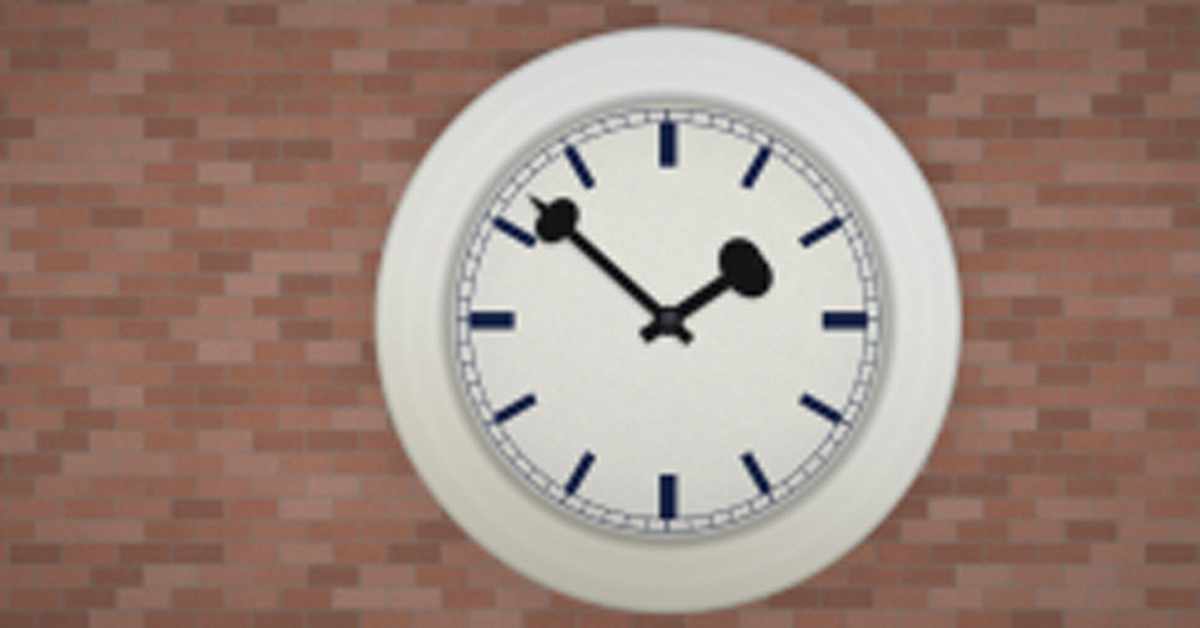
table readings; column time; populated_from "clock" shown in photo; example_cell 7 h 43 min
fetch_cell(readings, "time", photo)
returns 1 h 52 min
